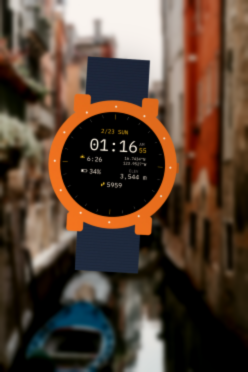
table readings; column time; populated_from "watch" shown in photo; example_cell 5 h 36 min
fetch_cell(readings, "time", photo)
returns 1 h 16 min
